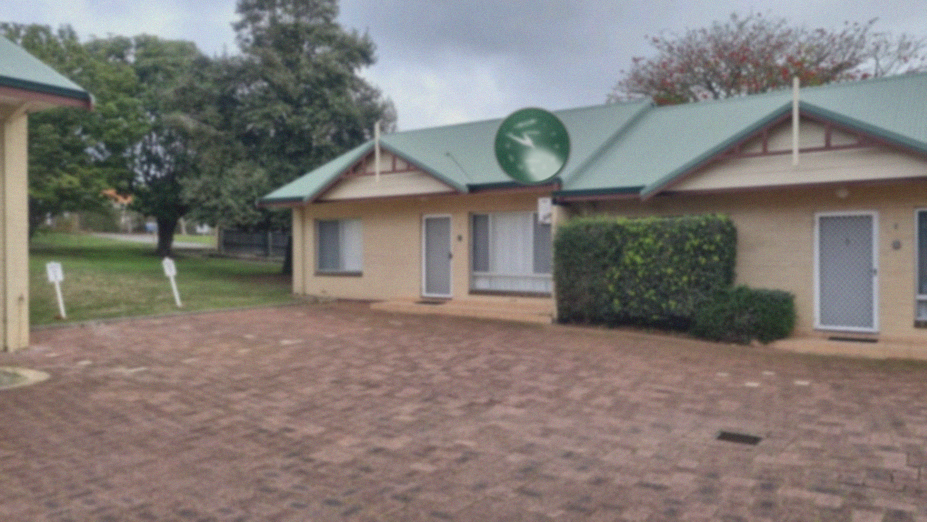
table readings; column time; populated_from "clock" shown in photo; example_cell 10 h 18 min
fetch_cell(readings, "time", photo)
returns 10 h 49 min
